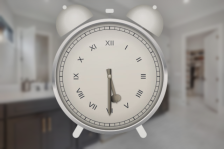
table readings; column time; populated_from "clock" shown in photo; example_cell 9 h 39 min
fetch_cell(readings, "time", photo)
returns 5 h 30 min
